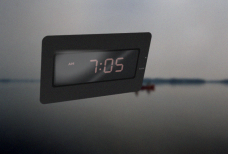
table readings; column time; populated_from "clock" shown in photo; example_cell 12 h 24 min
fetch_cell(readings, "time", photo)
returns 7 h 05 min
